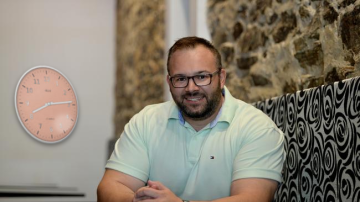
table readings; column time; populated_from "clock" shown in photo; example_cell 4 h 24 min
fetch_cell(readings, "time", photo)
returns 8 h 14 min
